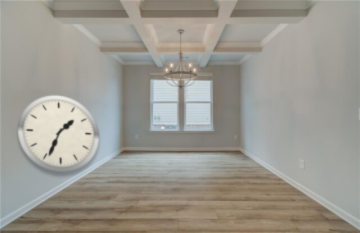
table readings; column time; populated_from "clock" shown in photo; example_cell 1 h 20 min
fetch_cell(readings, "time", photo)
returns 1 h 34 min
